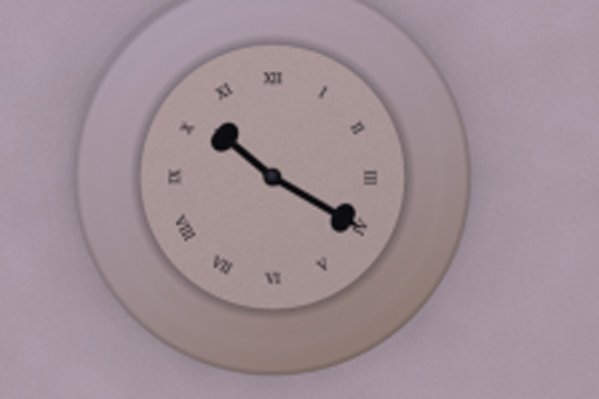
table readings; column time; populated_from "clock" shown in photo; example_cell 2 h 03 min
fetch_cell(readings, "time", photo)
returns 10 h 20 min
